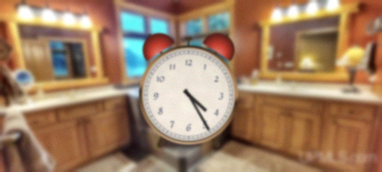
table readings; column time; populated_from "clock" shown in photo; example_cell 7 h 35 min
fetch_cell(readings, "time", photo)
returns 4 h 25 min
